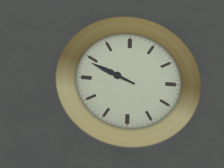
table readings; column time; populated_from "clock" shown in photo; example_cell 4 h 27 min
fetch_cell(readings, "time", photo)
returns 9 h 49 min
